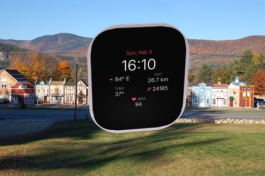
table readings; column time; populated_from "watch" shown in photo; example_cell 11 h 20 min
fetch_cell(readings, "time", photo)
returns 16 h 10 min
